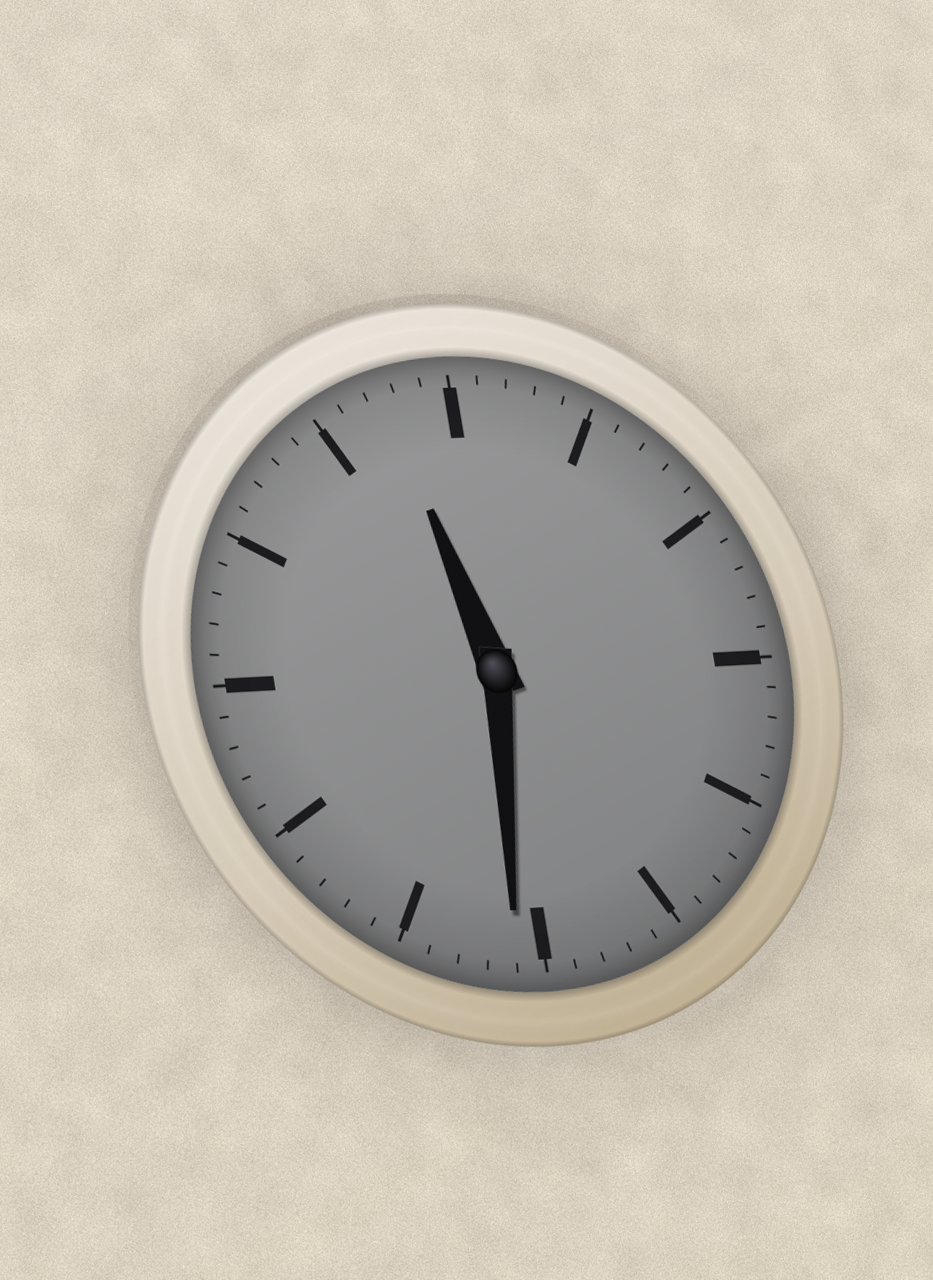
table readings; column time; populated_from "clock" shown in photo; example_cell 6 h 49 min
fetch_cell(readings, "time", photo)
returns 11 h 31 min
